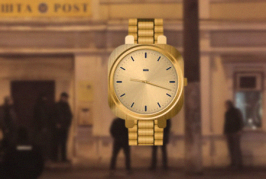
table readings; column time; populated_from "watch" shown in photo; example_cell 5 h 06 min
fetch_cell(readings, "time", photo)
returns 9 h 18 min
